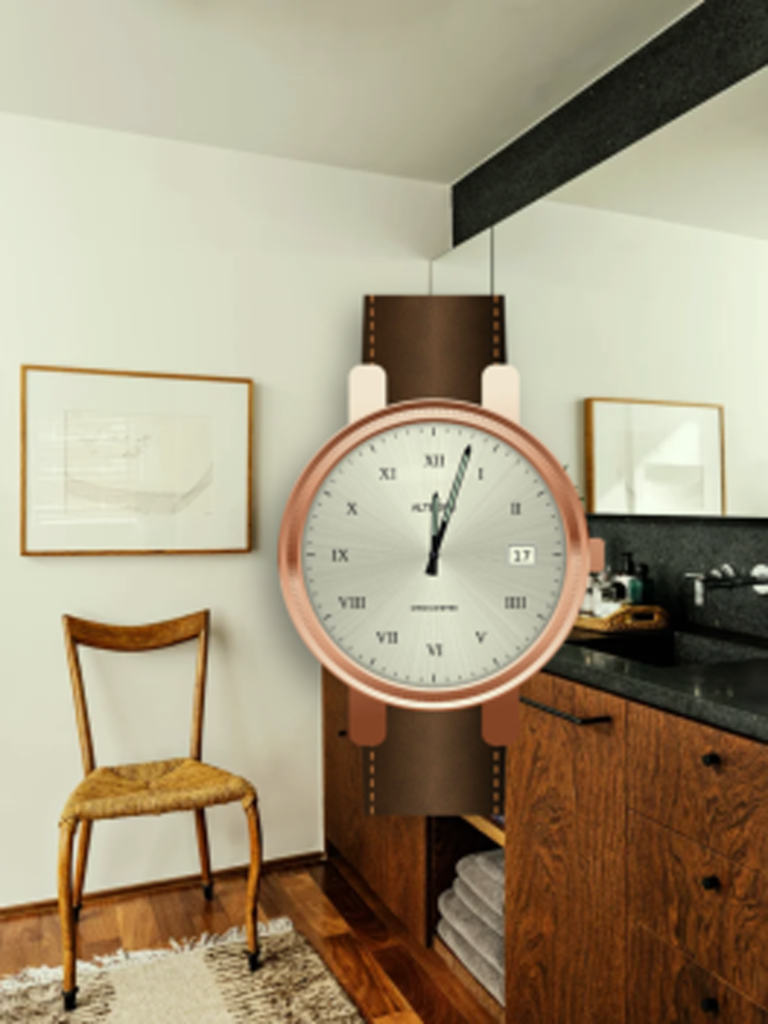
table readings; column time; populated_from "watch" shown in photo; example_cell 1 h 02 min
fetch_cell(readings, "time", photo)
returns 12 h 03 min
